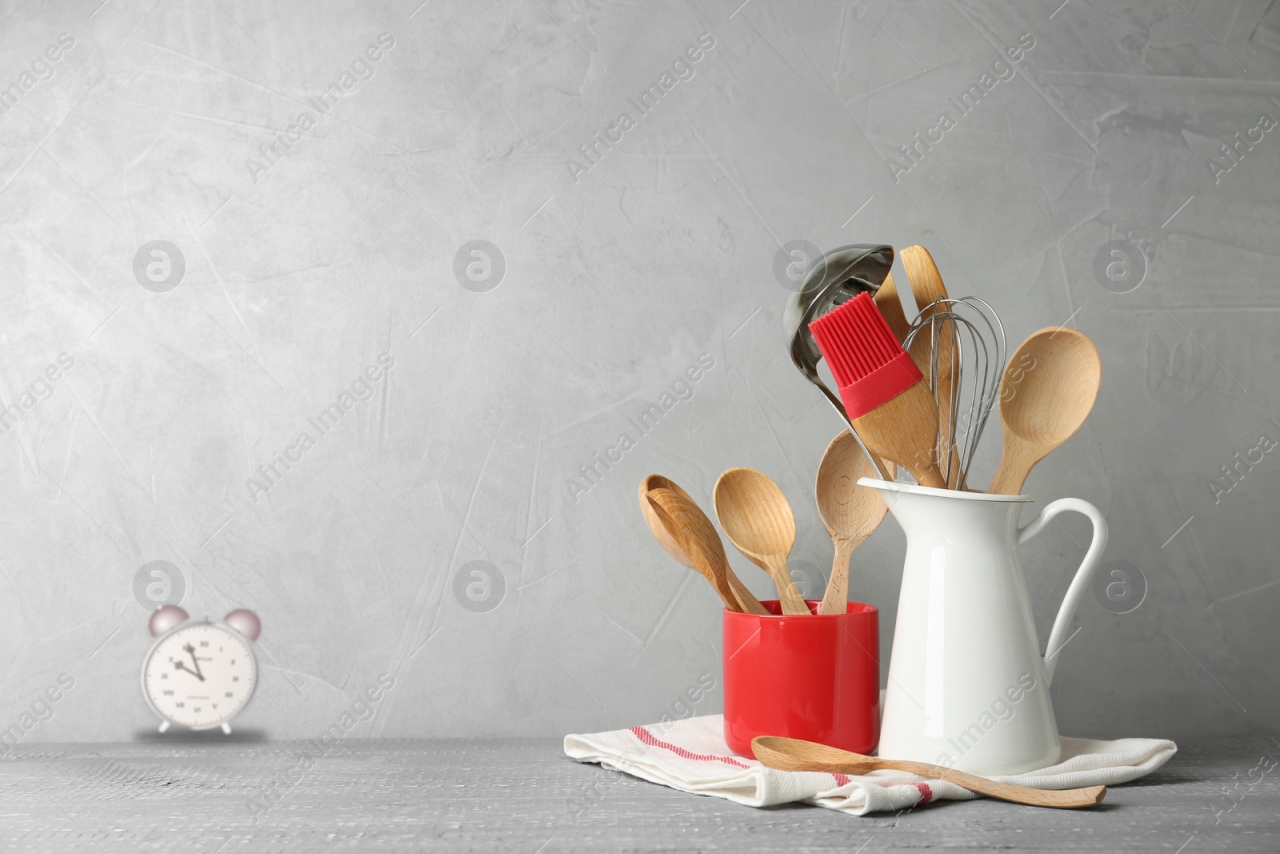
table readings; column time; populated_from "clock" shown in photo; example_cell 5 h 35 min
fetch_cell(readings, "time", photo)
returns 9 h 56 min
